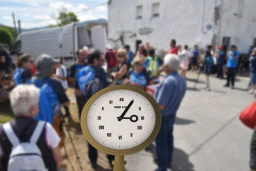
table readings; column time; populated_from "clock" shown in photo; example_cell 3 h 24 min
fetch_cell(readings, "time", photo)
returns 3 h 05 min
